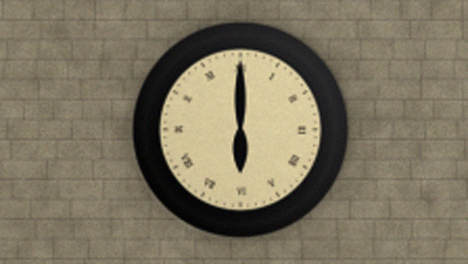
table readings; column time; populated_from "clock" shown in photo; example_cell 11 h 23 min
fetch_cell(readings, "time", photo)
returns 6 h 00 min
